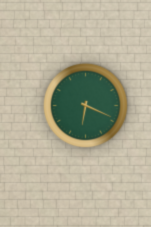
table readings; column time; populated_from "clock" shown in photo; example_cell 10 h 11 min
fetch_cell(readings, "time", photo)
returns 6 h 19 min
